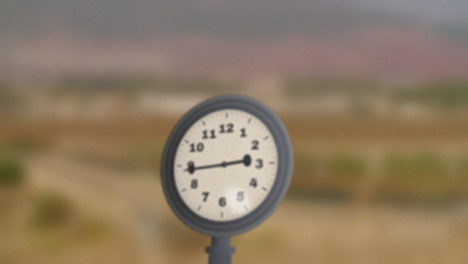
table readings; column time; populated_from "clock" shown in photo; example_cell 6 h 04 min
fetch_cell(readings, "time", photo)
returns 2 h 44 min
